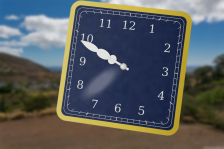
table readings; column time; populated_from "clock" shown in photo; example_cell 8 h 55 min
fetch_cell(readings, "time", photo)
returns 9 h 49 min
